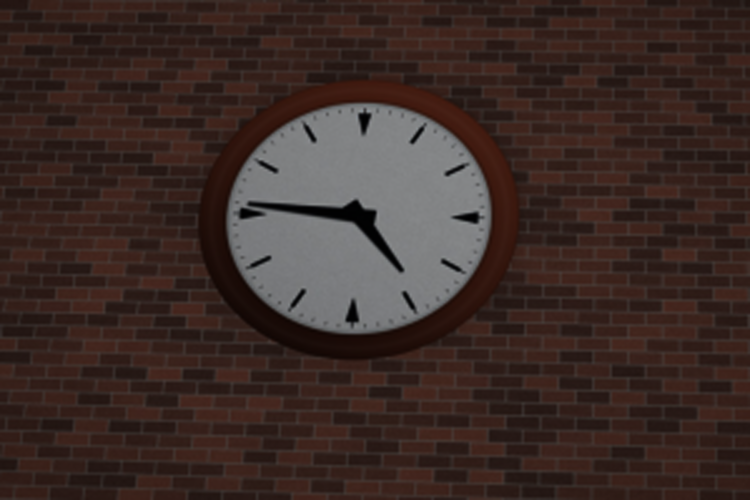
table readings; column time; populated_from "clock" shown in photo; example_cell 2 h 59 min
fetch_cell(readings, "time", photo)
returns 4 h 46 min
